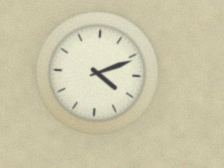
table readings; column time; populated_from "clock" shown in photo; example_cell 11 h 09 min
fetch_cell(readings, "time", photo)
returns 4 h 11 min
